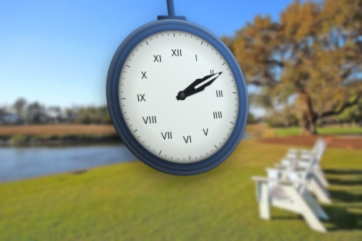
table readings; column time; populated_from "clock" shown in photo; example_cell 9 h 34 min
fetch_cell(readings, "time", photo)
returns 2 h 11 min
